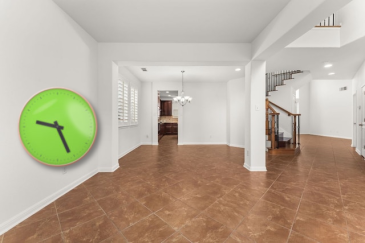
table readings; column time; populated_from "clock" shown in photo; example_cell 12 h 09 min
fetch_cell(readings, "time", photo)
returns 9 h 26 min
